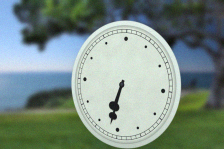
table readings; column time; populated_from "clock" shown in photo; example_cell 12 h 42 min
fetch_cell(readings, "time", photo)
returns 6 h 32 min
